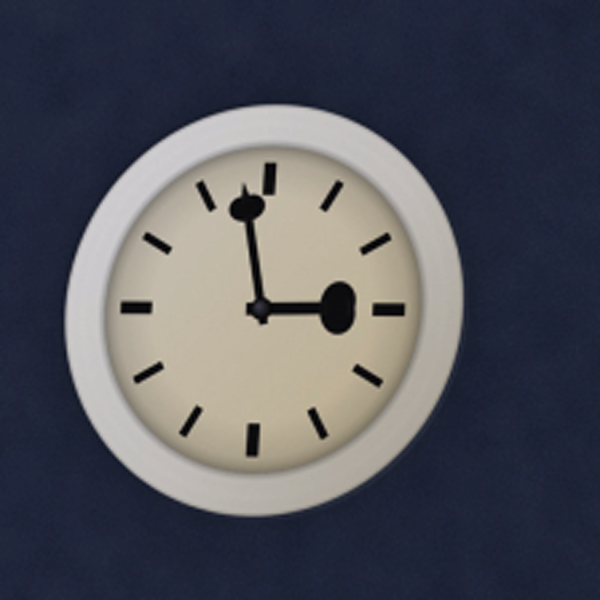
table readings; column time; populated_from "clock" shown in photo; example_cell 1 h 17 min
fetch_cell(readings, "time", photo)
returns 2 h 58 min
